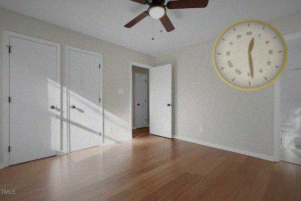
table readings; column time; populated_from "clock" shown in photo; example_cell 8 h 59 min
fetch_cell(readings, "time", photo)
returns 12 h 29 min
